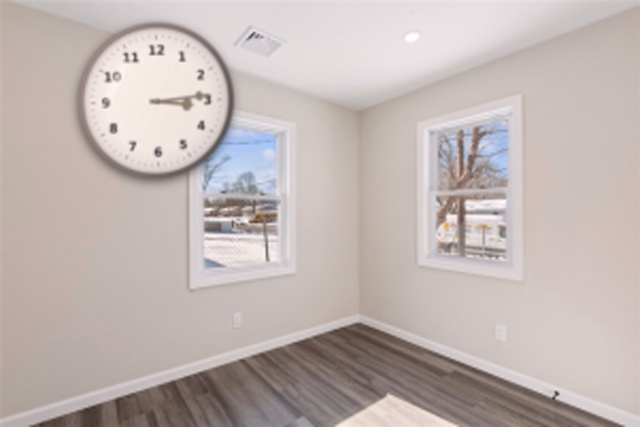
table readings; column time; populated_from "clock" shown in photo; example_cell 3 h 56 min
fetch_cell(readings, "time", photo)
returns 3 h 14 min
